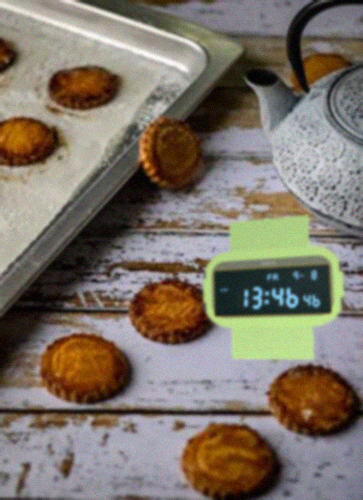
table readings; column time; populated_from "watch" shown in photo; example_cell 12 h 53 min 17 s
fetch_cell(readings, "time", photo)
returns 13 h 46 min 46 s
